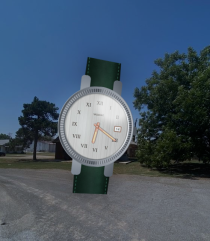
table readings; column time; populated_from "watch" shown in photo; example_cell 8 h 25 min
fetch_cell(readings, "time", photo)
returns 6 h 20 min
